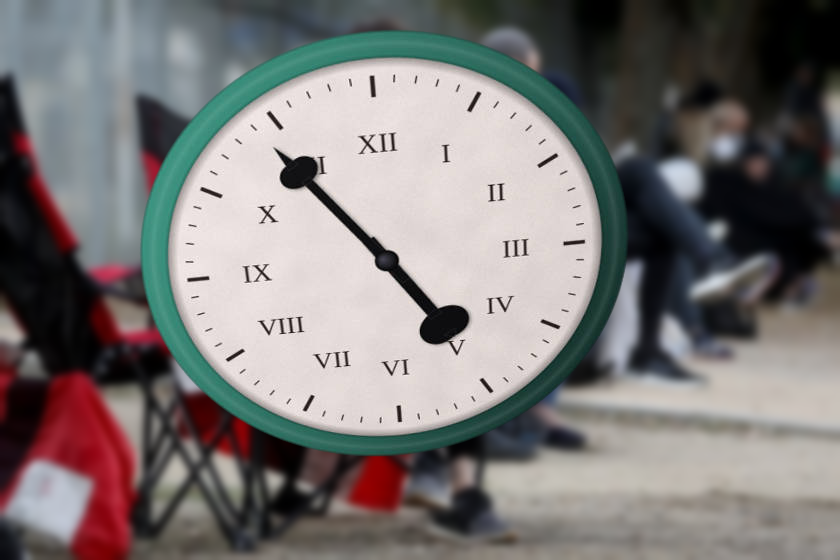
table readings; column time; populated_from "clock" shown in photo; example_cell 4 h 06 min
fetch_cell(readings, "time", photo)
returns 4 h 54 min
